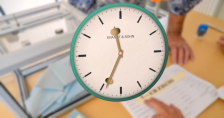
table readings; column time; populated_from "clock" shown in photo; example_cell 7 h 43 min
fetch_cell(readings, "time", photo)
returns 11 h 34 min
